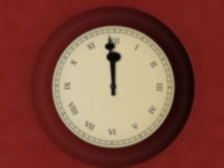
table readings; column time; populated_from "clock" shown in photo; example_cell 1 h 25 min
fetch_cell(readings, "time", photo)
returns 11 h 59 min
